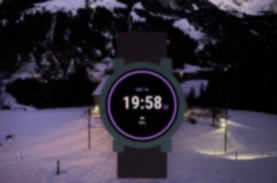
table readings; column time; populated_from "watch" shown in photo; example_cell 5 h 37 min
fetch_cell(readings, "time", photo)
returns 19 h 58 min
